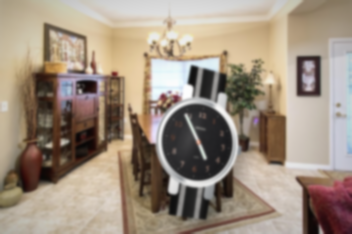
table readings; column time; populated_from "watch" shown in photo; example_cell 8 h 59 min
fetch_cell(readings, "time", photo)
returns 4 h 54 min
